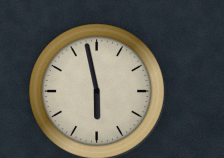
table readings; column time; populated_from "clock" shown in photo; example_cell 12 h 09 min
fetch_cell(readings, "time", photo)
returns 5 h 58 min
